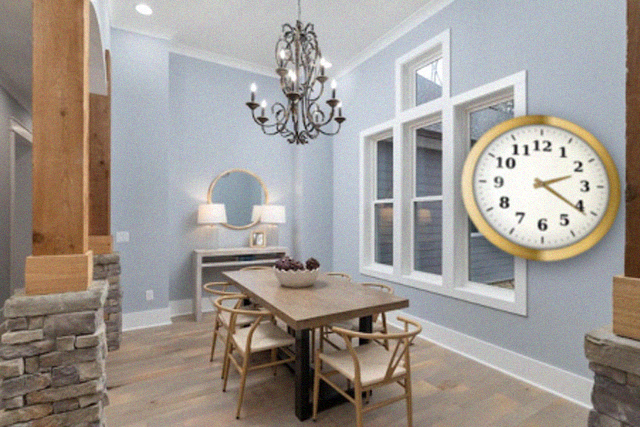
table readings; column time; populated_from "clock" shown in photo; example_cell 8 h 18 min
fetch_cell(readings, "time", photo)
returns 2 h 21 min
